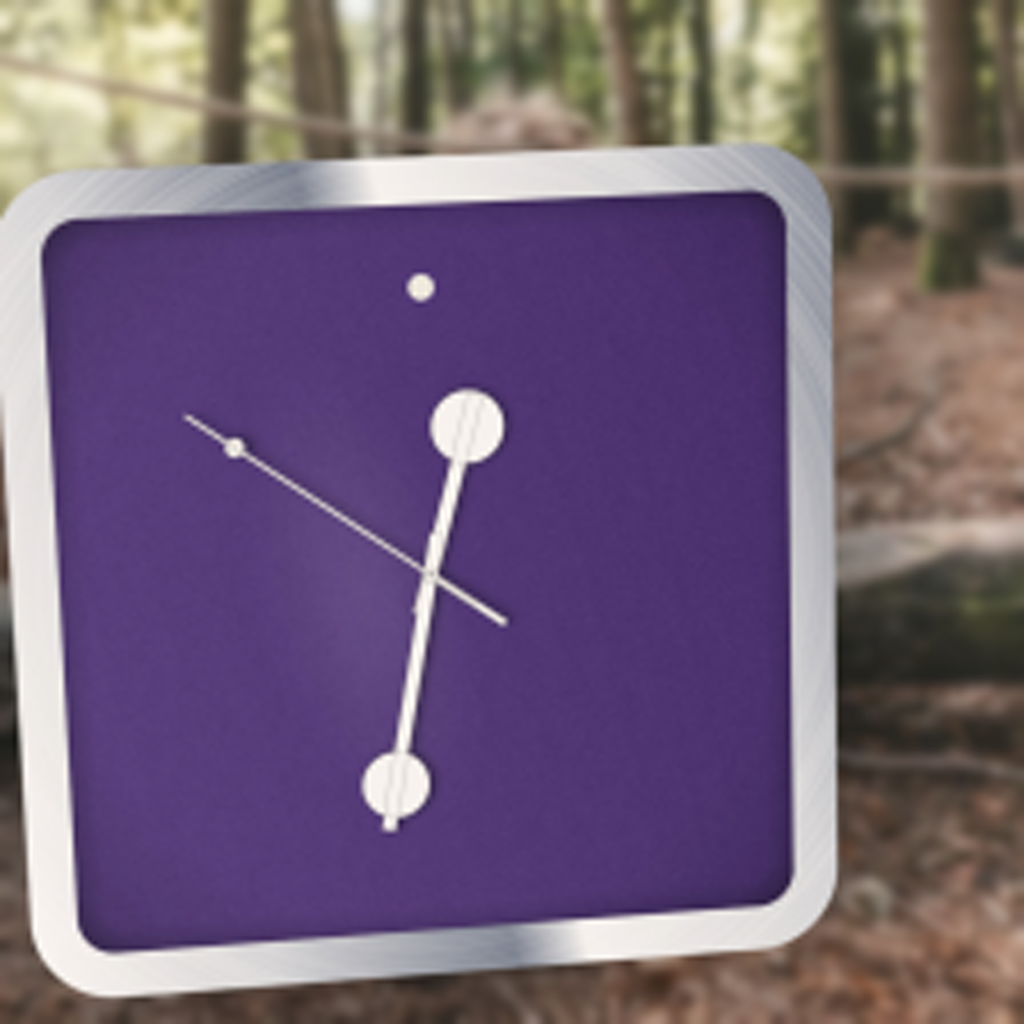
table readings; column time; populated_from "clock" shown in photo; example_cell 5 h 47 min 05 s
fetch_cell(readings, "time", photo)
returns 12 h 31 min 51 s
